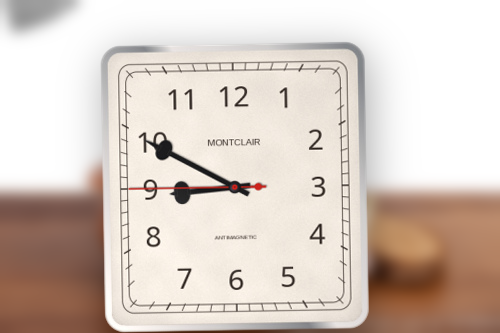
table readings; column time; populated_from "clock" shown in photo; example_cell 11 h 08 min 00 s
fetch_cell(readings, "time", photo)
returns 8 h 49 min 45 s
